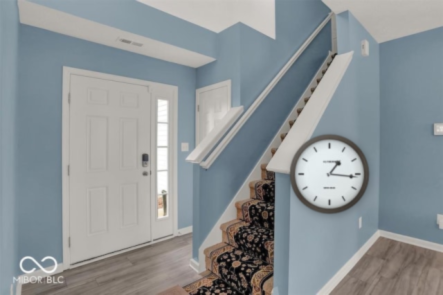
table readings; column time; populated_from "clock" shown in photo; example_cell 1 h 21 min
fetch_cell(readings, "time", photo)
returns 1 h 16 min
